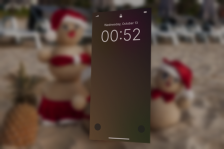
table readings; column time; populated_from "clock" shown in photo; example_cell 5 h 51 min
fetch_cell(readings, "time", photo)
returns 0 h 52 min
